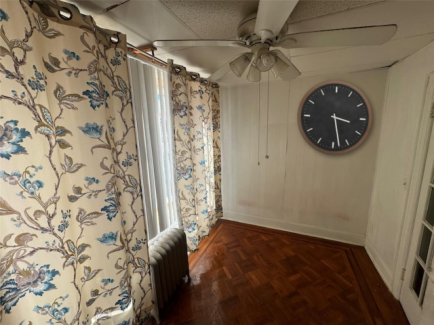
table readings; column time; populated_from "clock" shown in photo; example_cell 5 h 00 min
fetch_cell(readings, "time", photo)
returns 3 h 28 min
